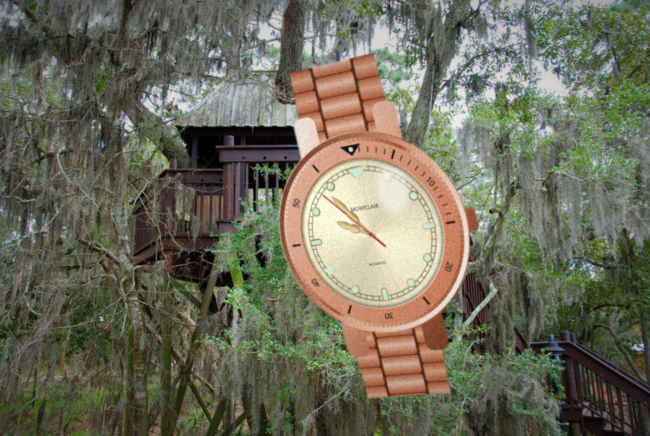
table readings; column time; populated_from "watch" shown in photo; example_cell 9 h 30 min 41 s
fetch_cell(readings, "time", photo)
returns 9 h 53 min 53 s
